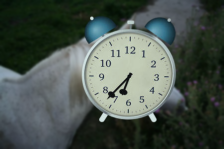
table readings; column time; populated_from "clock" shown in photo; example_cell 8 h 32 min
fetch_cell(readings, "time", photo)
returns 6 h 37 min
